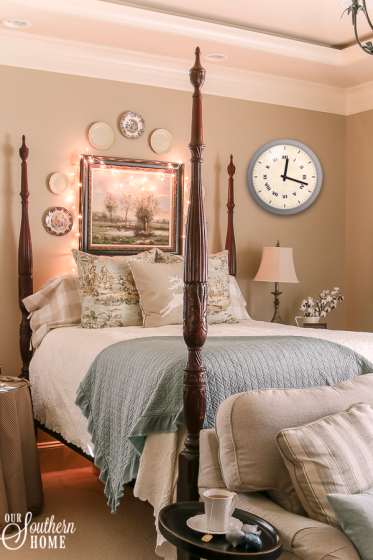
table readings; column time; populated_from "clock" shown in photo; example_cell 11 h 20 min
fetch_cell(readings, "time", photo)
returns 12 h 18 min
